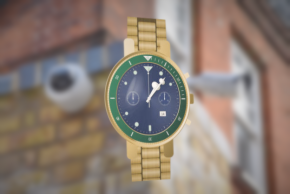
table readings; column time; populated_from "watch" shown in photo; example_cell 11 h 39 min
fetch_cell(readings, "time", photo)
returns 1 h 07 min
